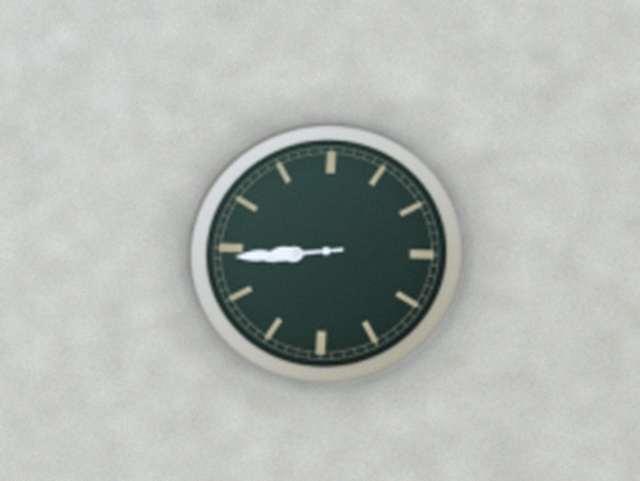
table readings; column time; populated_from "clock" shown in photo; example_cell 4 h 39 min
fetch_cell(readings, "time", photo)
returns 8 h 44 min
